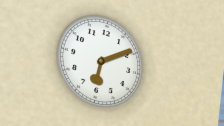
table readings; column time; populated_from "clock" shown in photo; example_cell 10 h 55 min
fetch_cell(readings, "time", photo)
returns 6 h 09 min
